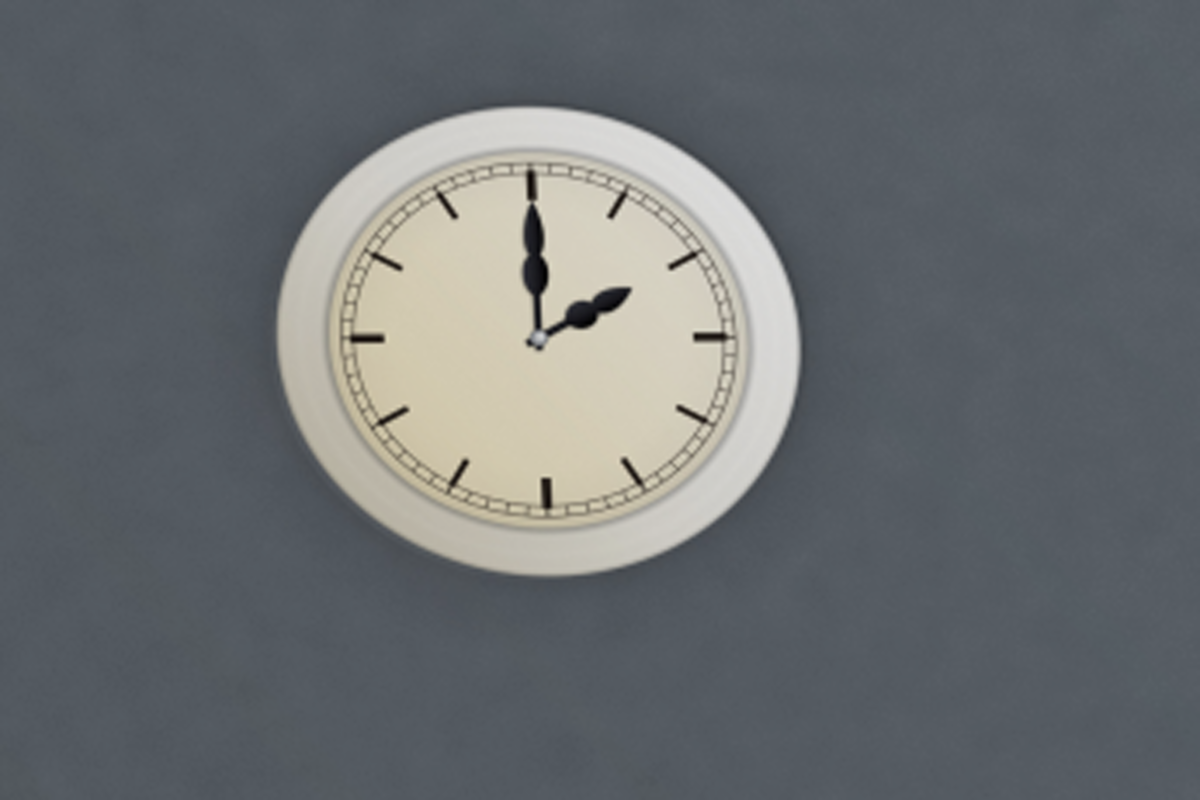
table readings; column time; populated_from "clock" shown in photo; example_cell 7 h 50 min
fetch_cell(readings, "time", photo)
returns 2 h 00 min
